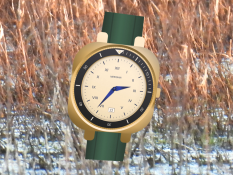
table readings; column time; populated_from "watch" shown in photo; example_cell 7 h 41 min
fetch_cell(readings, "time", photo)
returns 2 h 36 min
